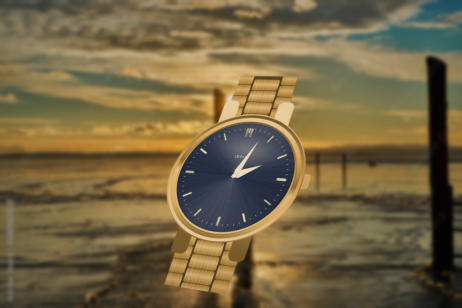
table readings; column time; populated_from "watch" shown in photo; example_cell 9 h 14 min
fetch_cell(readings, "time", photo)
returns 2 h 03 min
